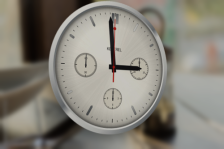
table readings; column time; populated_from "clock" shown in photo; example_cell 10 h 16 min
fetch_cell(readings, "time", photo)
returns 2 h 59 min
